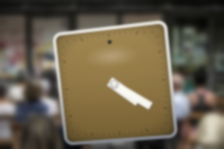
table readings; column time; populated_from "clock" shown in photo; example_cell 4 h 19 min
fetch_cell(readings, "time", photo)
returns 4 h 21 min
